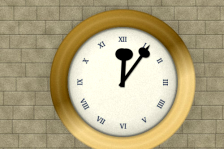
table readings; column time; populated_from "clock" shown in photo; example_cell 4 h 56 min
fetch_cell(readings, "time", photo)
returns 12 h 06 min
